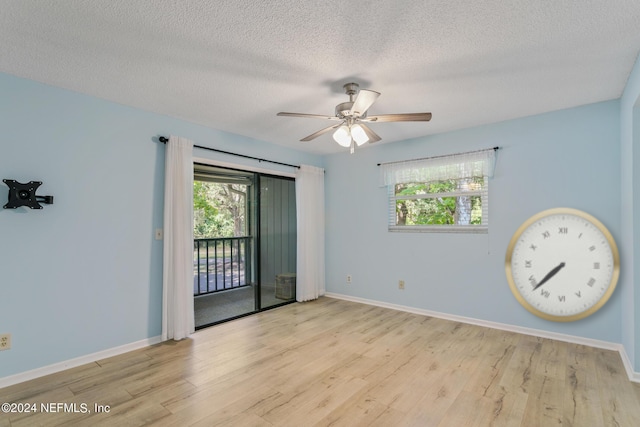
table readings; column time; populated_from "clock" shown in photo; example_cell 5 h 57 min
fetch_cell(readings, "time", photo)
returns 7 h 38 min
